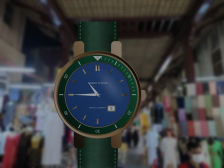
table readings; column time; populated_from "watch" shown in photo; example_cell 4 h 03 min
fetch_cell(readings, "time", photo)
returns 10 h 45 min
